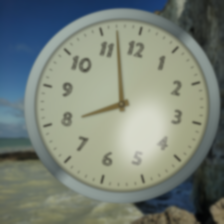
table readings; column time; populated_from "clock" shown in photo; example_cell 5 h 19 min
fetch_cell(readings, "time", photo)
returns 7 h 57 min
